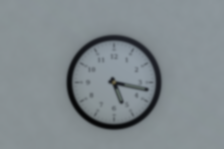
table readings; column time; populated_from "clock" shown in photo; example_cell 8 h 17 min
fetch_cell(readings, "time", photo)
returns 5 h 17 min
